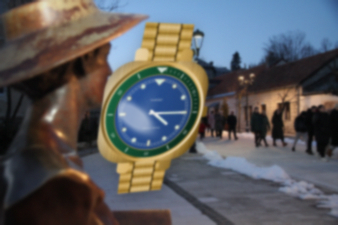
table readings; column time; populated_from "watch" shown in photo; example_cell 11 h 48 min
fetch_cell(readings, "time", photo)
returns 4 h 15 min
